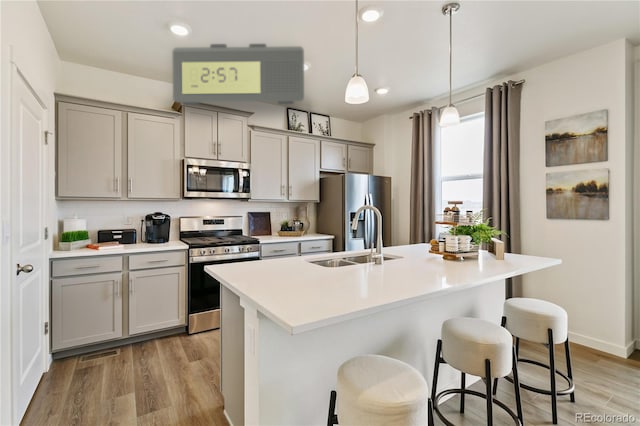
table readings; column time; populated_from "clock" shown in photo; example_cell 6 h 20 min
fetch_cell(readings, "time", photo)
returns 2 h 57 min
